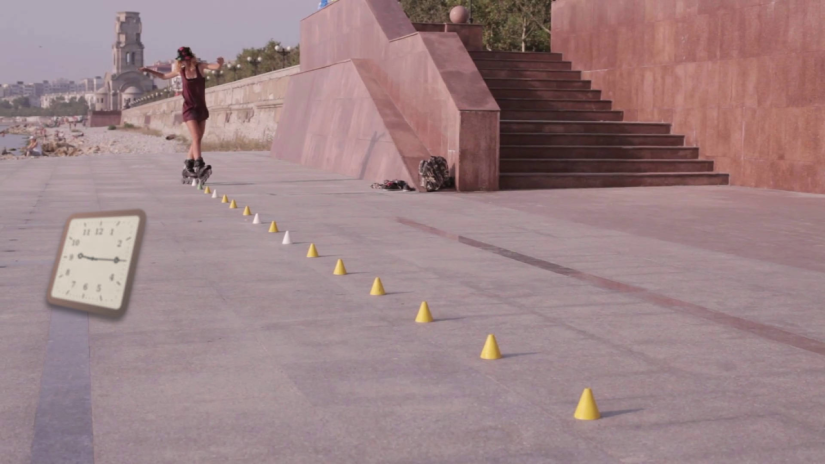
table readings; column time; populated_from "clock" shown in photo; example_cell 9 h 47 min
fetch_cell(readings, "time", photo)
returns 9 h 15 min
